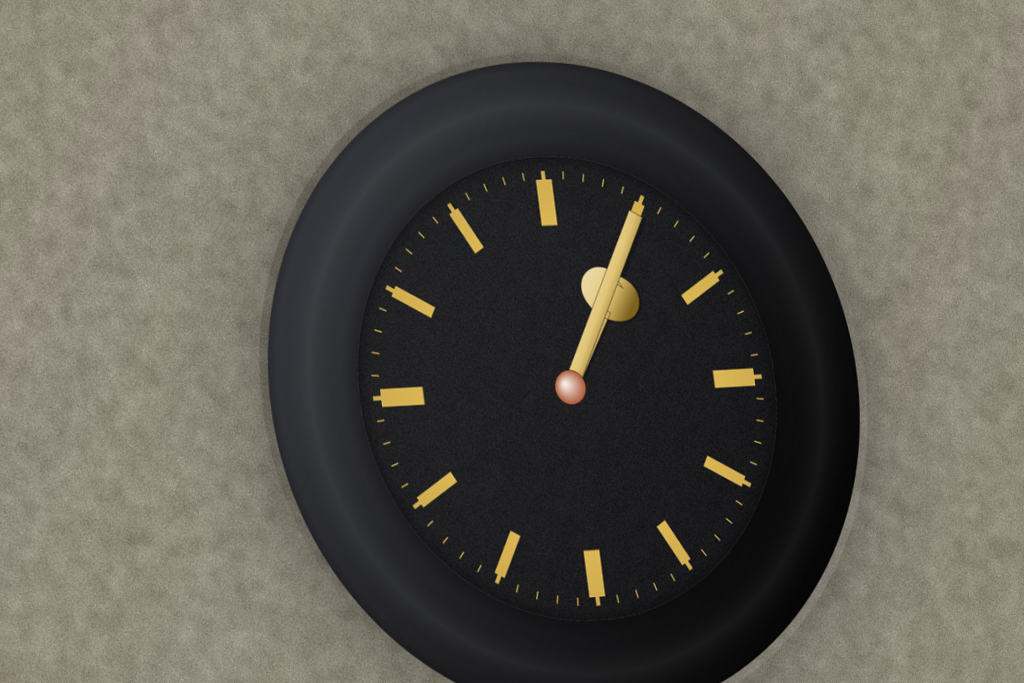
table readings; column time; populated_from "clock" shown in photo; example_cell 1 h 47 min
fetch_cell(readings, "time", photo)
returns 1 h 05 min
